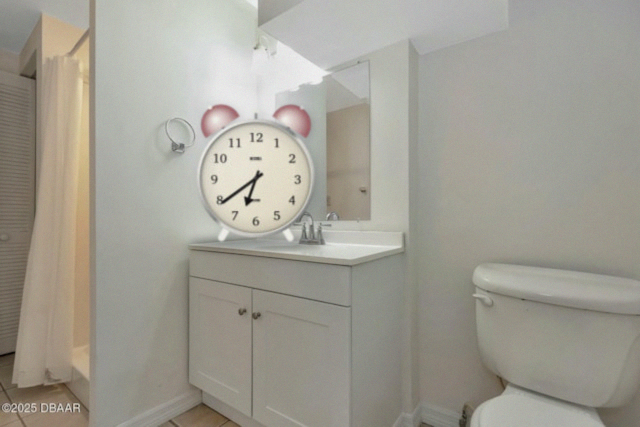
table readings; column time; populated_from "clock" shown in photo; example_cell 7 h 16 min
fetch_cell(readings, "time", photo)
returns 6 h 39 min
